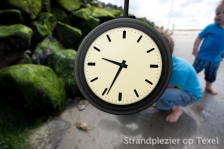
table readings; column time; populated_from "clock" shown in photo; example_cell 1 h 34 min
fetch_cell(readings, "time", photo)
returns 9 h 34 min
